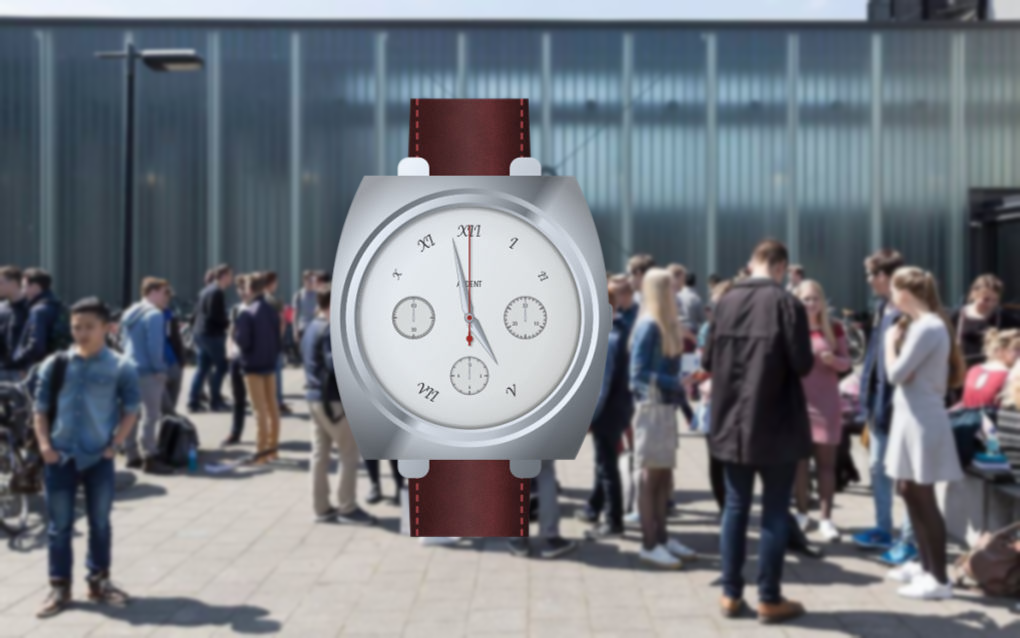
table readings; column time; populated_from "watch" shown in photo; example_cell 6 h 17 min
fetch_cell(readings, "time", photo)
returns 4 h 58 min
